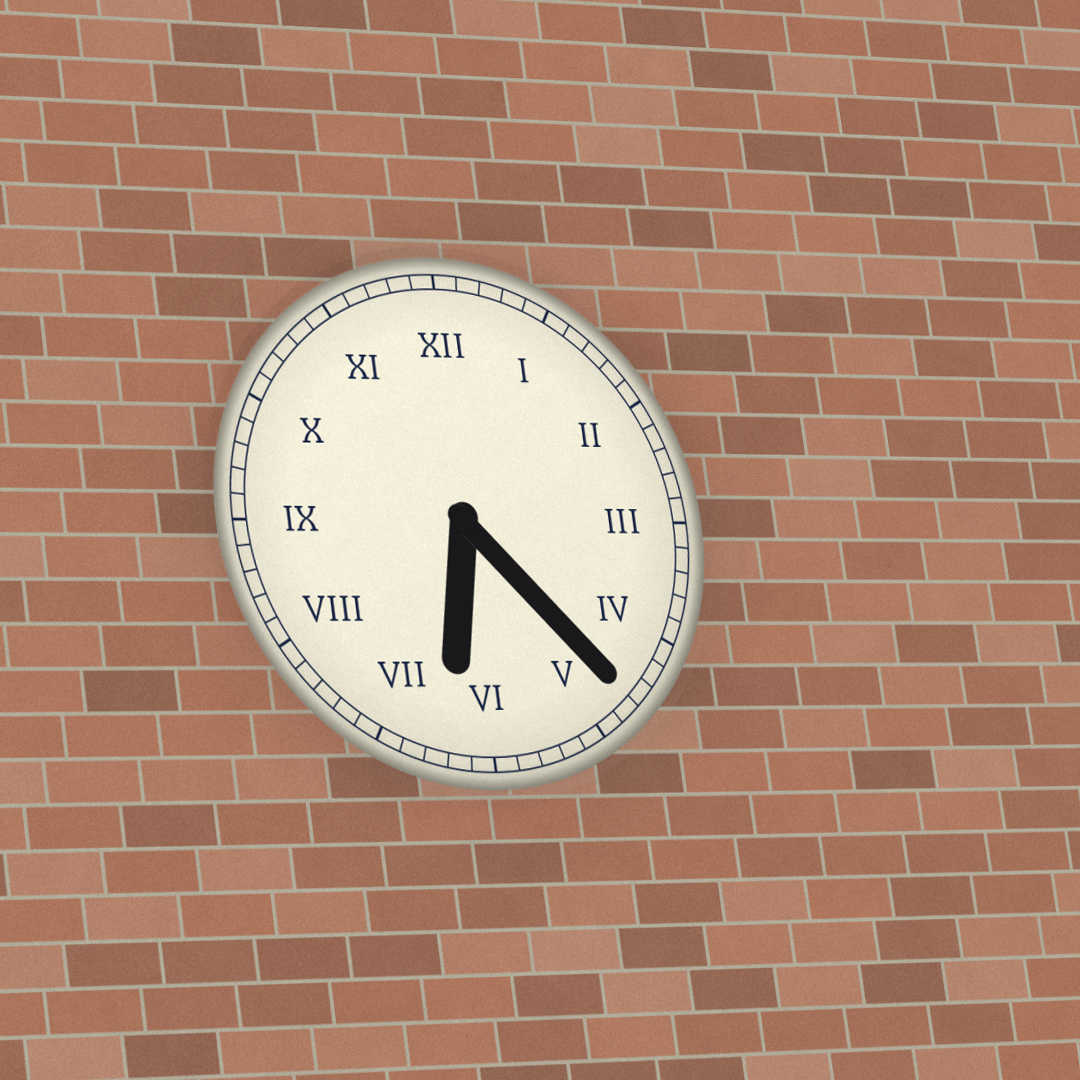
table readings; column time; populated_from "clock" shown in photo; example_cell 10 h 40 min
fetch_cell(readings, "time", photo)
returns 6 h 23 min
